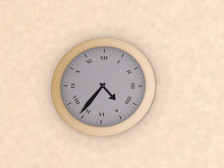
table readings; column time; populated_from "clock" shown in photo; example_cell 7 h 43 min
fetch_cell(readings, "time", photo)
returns 4 h 36 min
